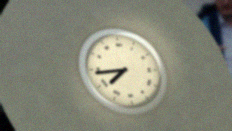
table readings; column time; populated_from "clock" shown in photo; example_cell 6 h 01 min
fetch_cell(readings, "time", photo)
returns 7 h 44 min
